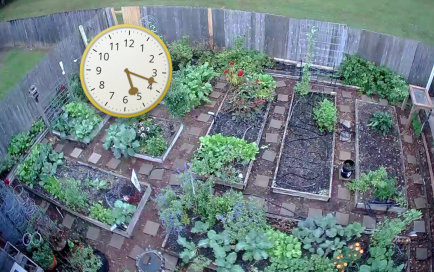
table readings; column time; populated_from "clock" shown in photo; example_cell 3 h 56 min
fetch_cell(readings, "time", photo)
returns 5 h 18 min
